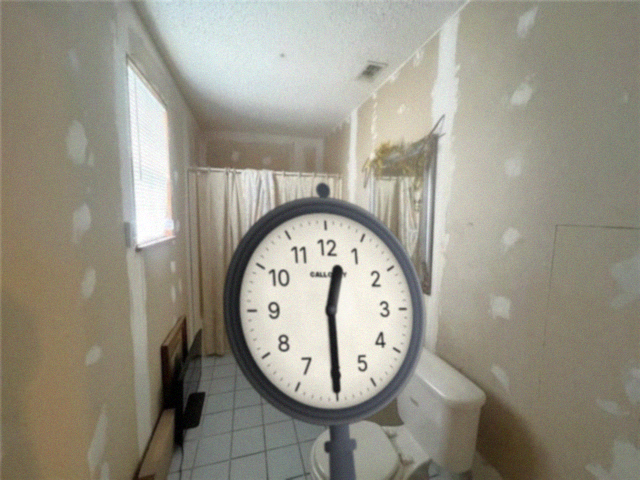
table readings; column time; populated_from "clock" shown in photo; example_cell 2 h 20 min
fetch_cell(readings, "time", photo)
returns 12 h 30 min
